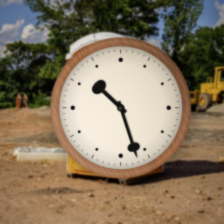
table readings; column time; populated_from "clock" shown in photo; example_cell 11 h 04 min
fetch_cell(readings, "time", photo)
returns 10 h 27 min
